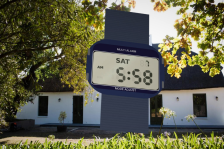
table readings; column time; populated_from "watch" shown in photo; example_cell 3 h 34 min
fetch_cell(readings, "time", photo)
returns 5 h 58 min
